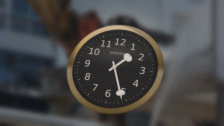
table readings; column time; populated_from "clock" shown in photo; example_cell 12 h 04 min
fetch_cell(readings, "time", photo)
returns 1 h 26 min
